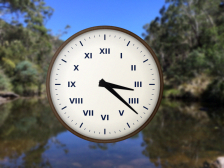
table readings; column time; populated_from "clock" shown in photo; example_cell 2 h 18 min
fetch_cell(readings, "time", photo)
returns 3 h 22 min
